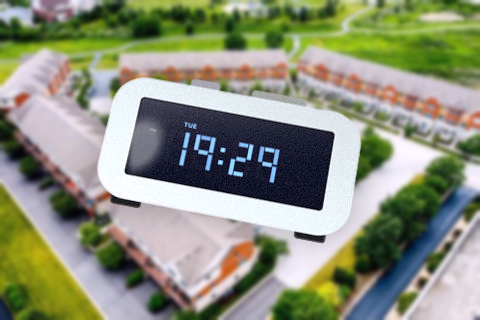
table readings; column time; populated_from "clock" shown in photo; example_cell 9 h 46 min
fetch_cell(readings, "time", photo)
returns 19 h 29 min
